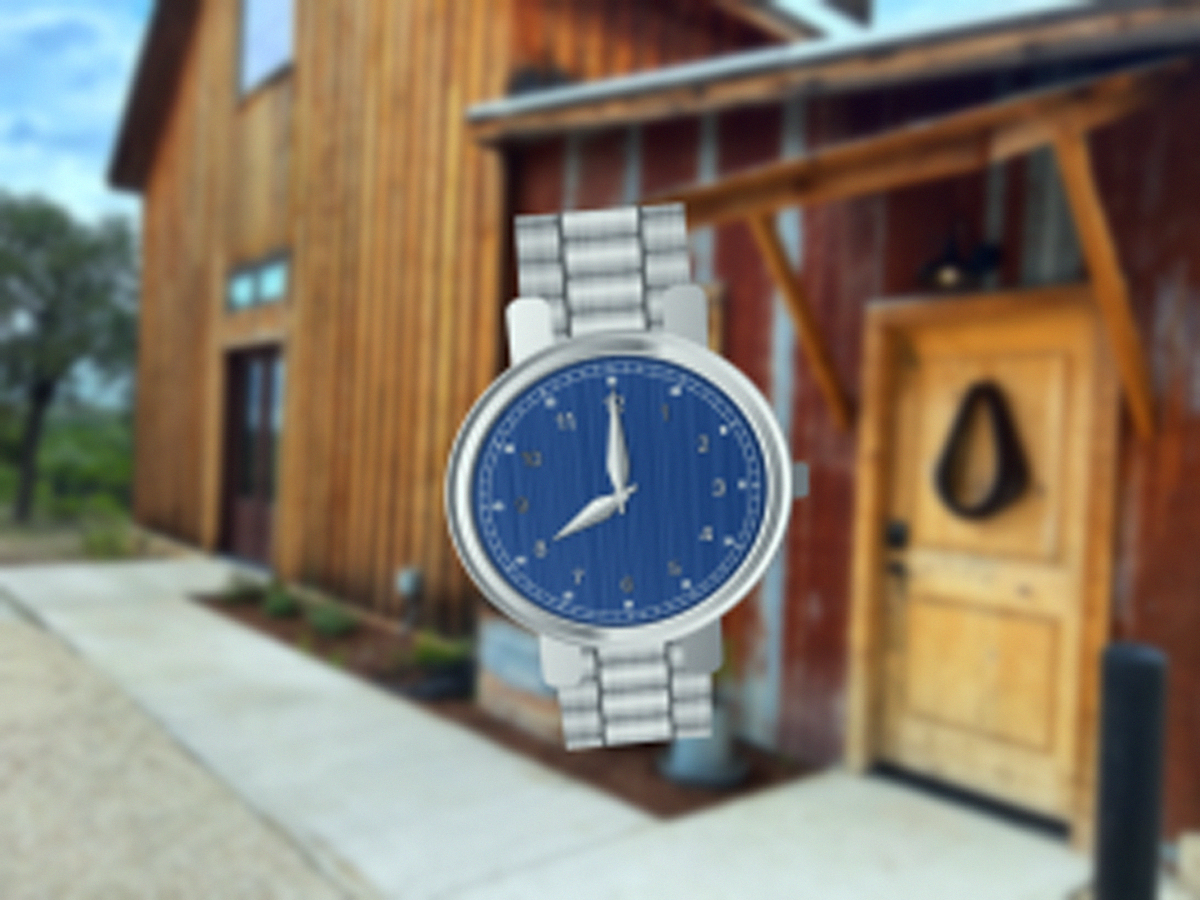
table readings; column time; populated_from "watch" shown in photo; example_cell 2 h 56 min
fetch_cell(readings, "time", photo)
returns 8 h 00 min
